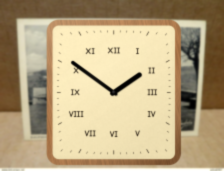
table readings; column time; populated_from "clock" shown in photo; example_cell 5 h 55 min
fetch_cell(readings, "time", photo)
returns 1 h 51 min
